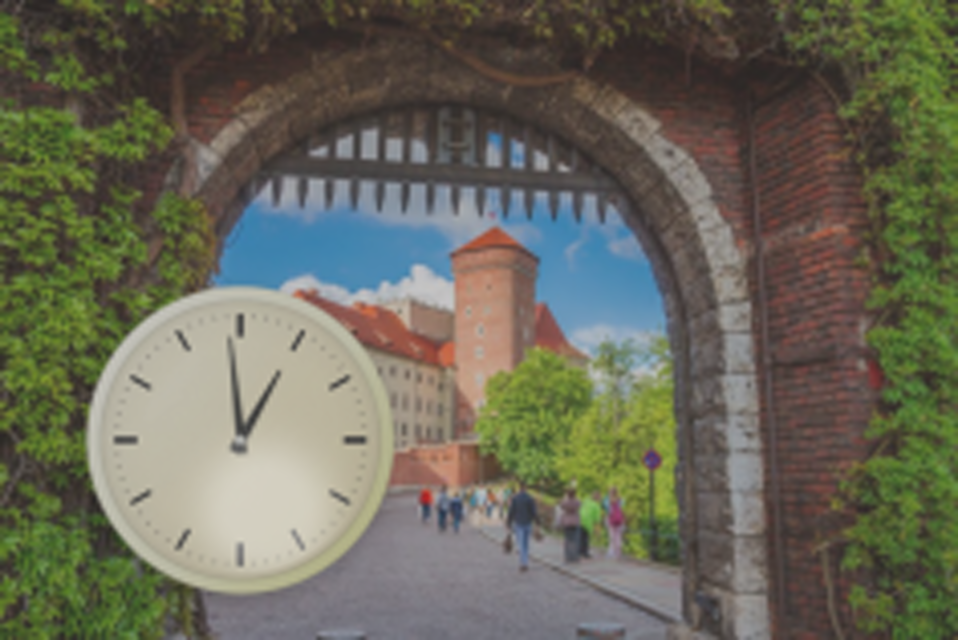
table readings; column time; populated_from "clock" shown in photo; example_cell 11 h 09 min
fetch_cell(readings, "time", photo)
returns 12 h 59 min
